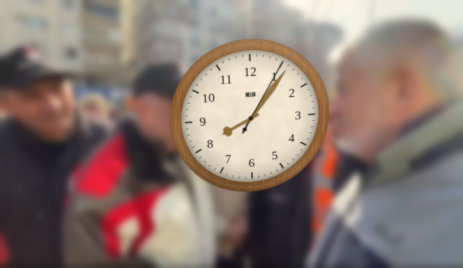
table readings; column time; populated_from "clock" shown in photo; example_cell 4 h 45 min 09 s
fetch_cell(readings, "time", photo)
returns 8 h 06 min 05 s
